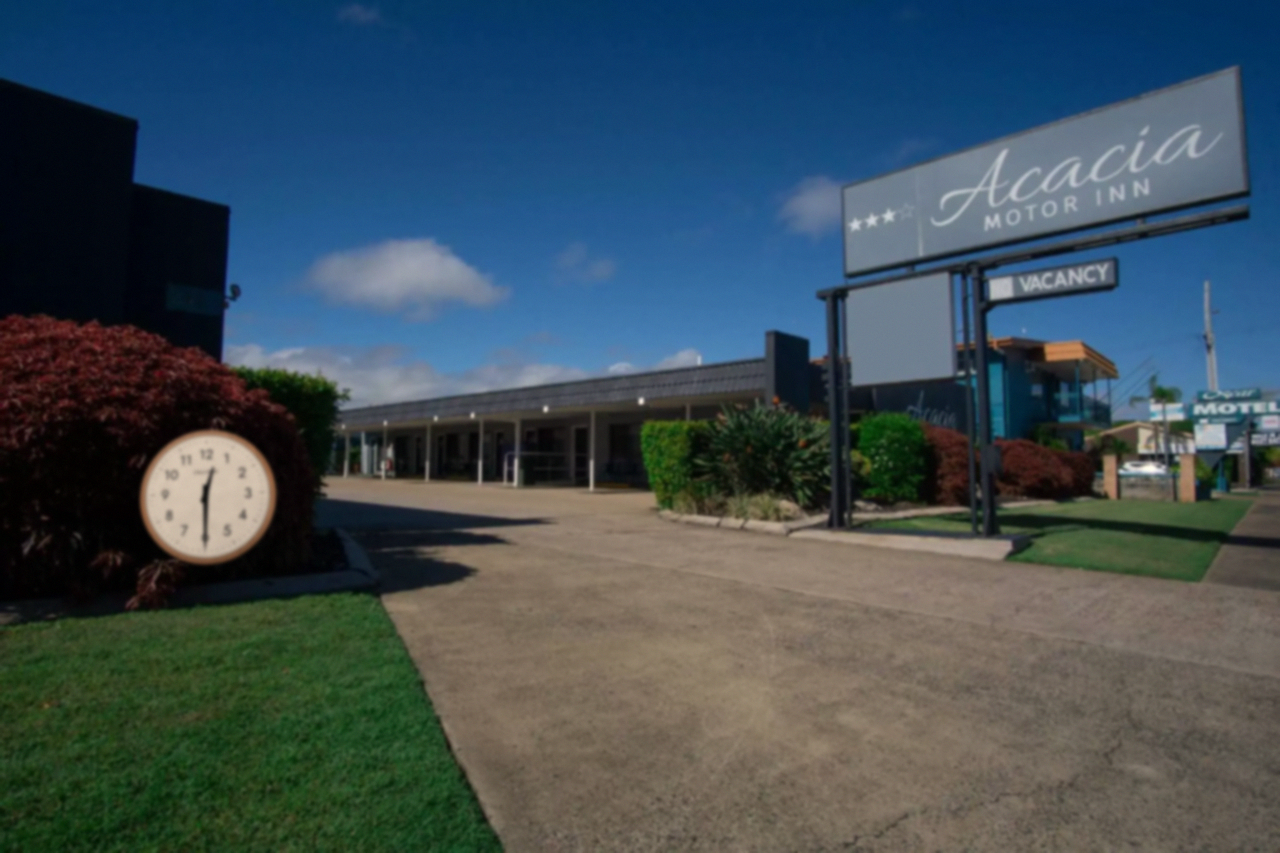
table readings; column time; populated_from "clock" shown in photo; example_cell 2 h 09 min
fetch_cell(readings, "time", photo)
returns 12 h 30 min
